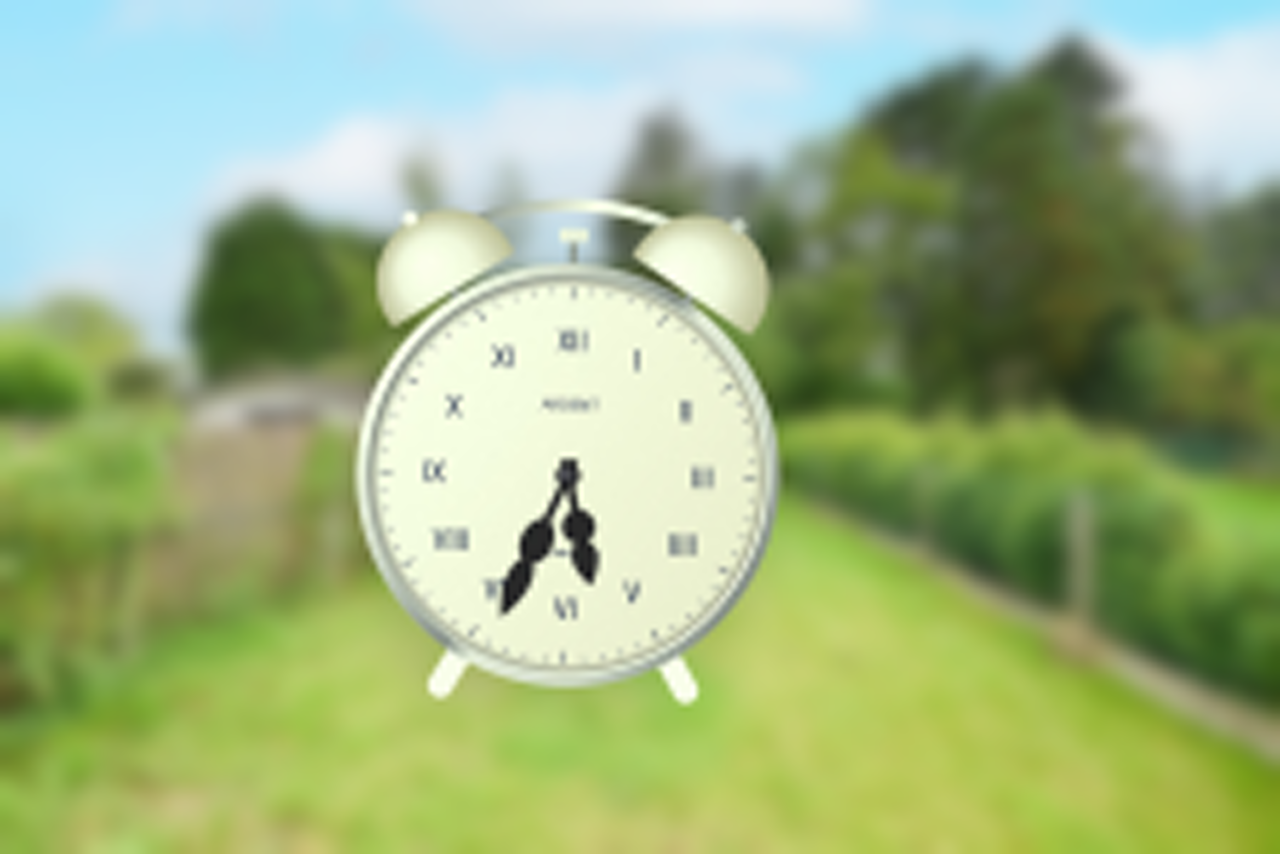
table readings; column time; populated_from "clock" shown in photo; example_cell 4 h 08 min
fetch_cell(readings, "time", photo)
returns 5 h 34 min
